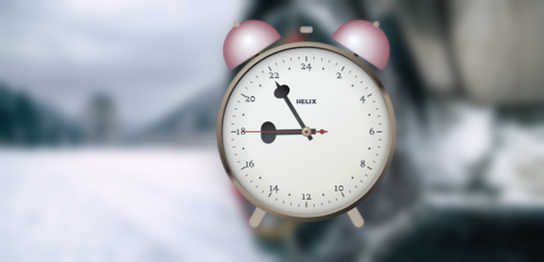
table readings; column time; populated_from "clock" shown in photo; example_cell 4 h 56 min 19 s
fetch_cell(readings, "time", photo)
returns 17 h 54 min 45 s
